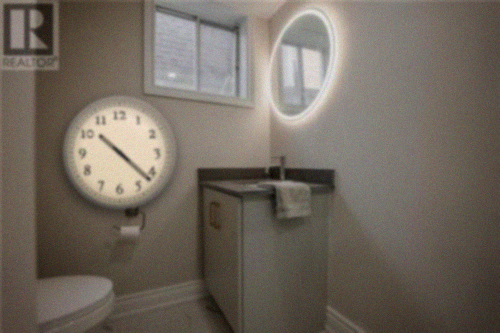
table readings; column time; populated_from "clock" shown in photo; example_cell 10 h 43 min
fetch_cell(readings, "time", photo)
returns 10 h 22 min
